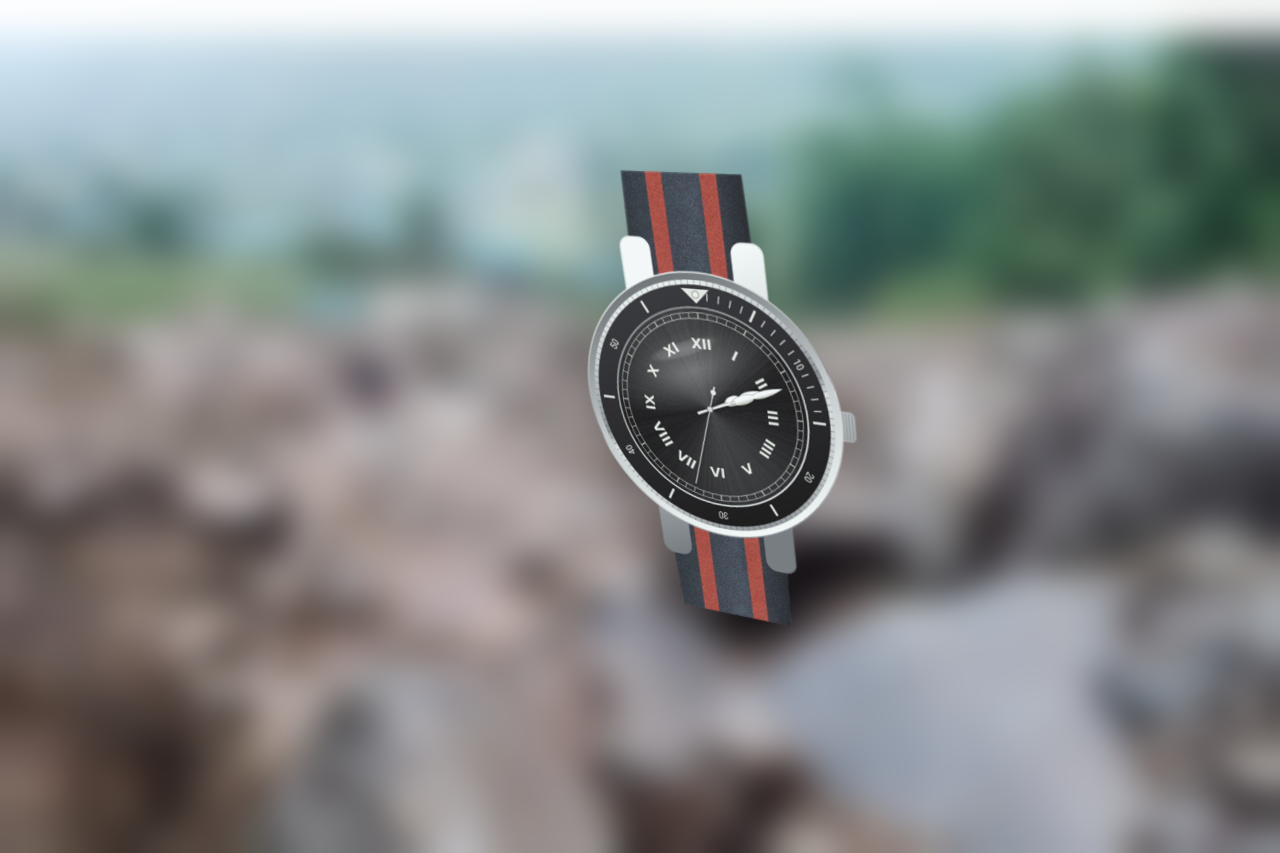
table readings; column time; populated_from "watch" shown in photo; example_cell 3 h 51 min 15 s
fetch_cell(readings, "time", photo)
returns 2 h 11 min 33 s
